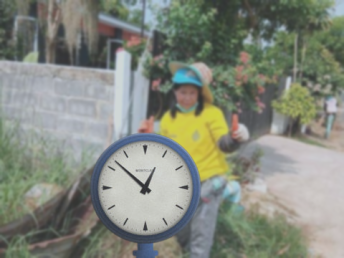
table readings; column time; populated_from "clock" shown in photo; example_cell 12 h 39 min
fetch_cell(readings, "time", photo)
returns 12 h 52 min
